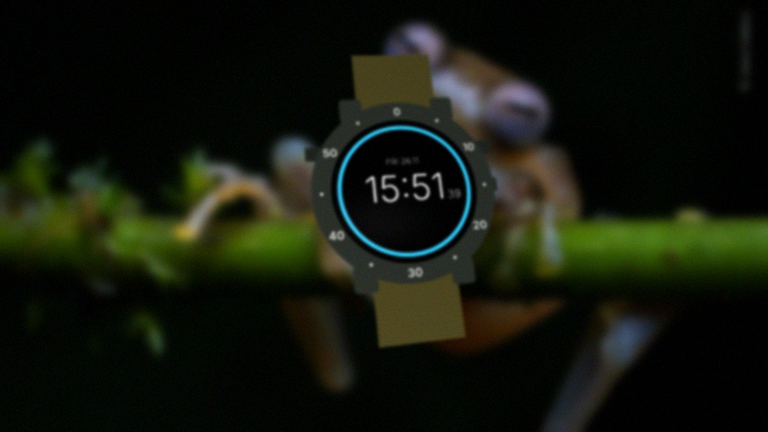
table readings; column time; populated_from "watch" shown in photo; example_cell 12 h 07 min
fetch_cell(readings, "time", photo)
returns 15 h 51 min
